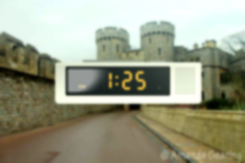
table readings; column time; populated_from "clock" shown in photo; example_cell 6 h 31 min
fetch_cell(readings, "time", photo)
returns 1 h 25 min
